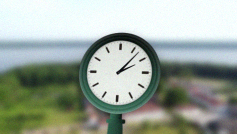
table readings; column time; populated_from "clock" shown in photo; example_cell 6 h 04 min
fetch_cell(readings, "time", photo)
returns 2 h 07 min
